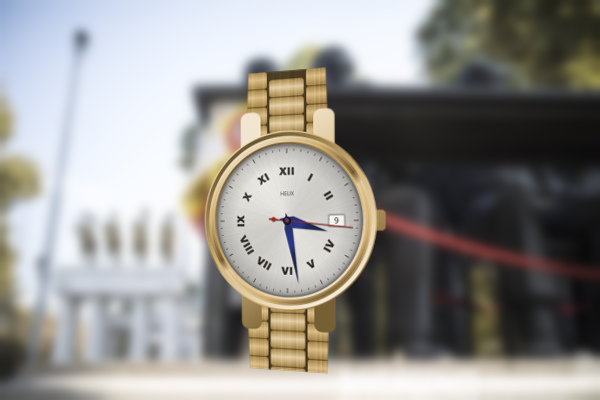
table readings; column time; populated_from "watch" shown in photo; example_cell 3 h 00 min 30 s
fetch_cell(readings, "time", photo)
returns 3 h 28 min 16 s
